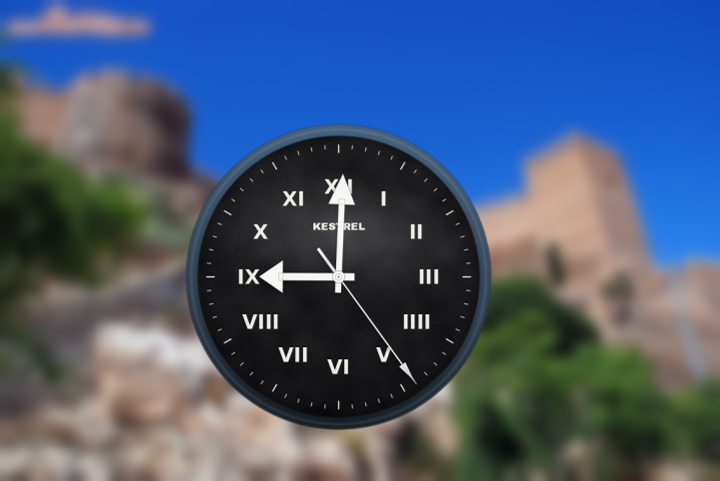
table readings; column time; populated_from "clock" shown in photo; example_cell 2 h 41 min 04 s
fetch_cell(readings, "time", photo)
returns 9 h 00 min 24 s
